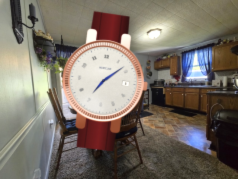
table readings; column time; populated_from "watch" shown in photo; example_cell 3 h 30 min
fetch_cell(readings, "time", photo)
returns 7 h 08 min
